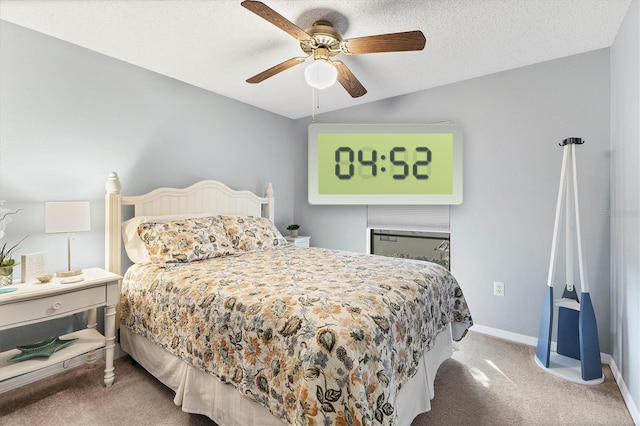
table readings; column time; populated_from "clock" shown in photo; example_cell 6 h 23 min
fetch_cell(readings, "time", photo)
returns 4 h 52 min
